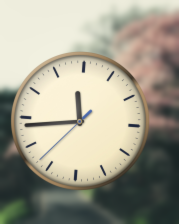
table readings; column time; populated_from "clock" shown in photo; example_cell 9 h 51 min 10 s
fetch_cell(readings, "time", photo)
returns 11 h 43 min 37 s
